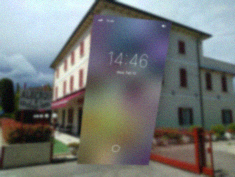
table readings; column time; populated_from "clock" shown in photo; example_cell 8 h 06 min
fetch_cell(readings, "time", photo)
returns 14 h 46 min
